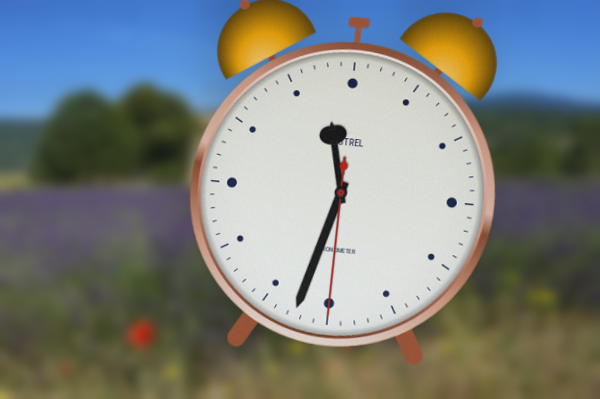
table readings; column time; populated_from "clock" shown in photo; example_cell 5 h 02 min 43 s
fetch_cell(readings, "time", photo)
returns 11 h 32 min 30 s
